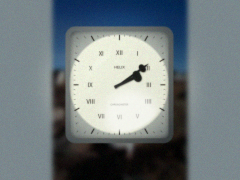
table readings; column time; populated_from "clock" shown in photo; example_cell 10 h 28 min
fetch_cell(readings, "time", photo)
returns 2 h 09 min
